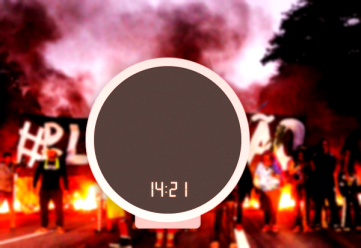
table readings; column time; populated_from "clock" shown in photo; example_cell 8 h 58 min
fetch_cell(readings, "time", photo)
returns 14 h 21 min
